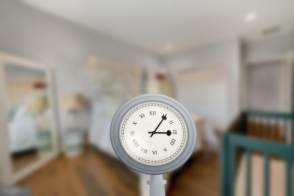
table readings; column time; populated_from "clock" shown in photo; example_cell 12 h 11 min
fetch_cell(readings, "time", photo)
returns 3 h 06 min
